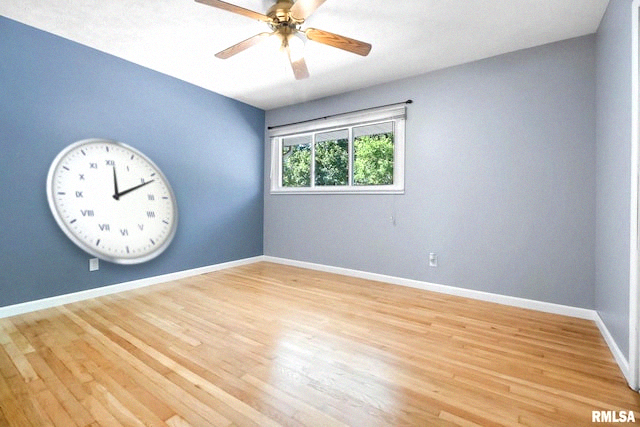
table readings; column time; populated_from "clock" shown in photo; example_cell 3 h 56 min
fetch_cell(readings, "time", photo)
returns 12 h 11 min
